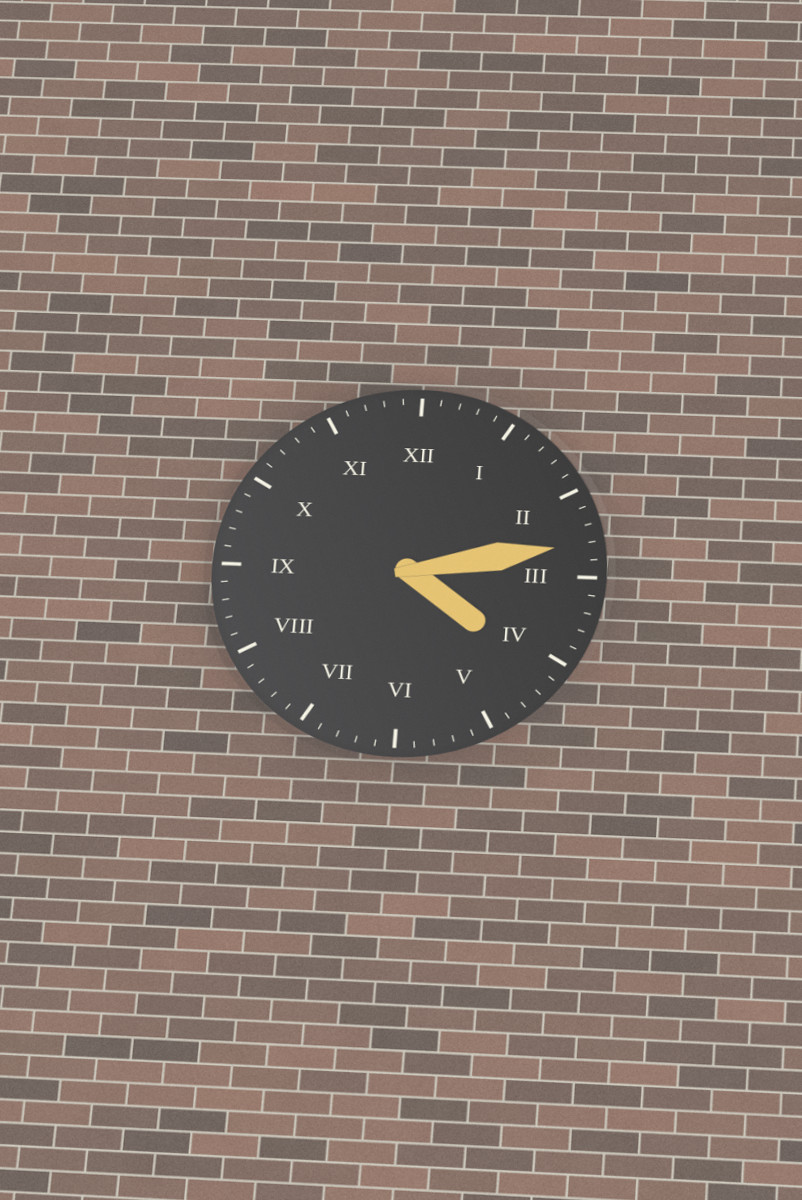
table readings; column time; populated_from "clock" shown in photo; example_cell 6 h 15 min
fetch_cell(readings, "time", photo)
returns 4 h 13 min
